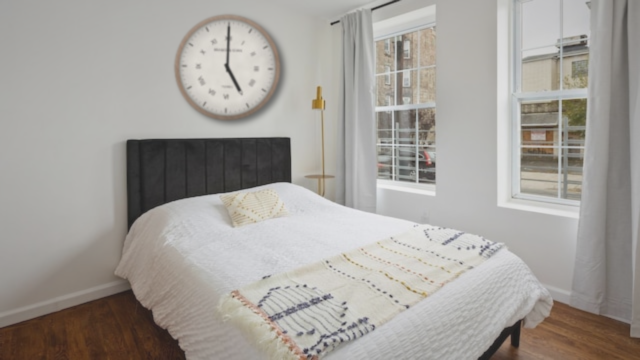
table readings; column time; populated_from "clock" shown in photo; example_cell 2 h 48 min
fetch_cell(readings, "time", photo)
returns 5 h 00 min
